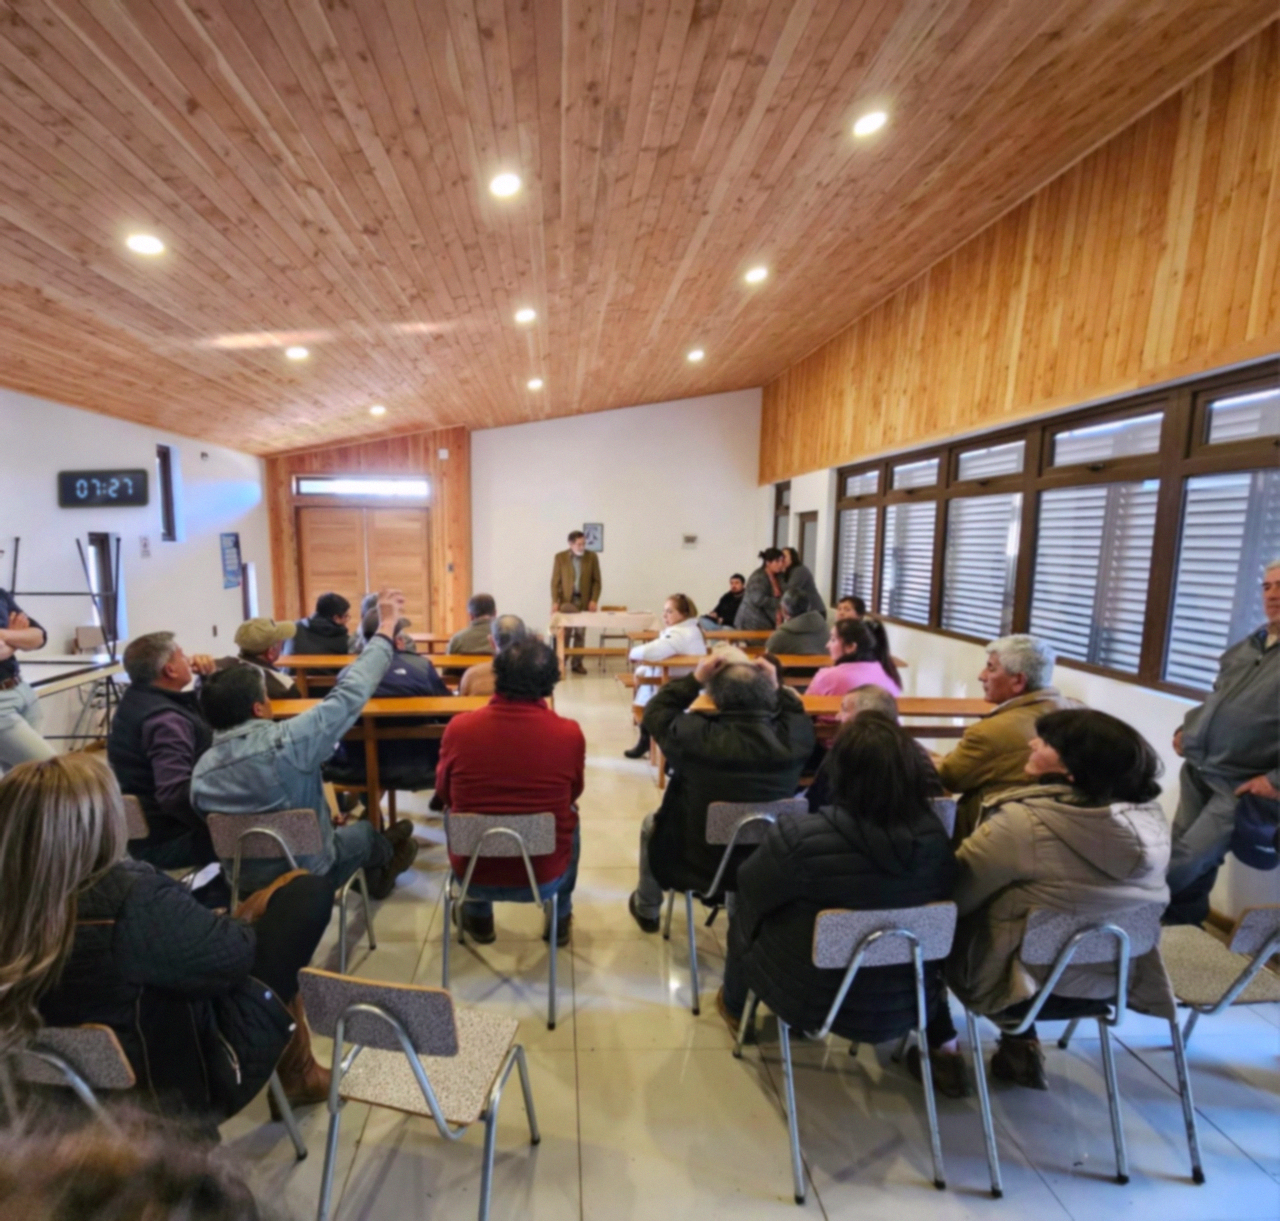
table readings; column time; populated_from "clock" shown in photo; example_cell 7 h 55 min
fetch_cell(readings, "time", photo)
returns 7 h 27 min
